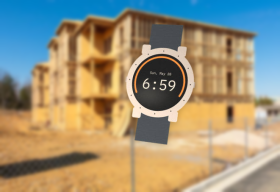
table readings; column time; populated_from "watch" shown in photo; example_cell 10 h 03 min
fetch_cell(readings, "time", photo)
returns 6 h 59 min
